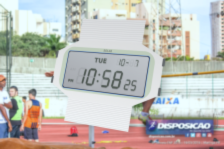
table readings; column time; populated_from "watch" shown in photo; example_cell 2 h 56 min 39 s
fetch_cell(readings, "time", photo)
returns 10 h 58 min 25 s
